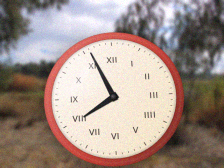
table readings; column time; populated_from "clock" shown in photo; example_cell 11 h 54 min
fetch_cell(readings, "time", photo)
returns 7 h 56 min
